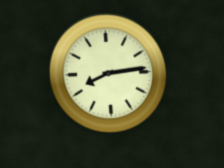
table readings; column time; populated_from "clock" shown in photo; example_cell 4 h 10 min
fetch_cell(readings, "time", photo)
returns 8 h 14 min
